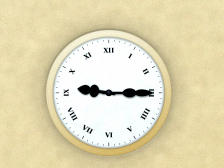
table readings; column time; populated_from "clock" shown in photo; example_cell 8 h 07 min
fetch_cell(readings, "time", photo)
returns 9 h 15 min
